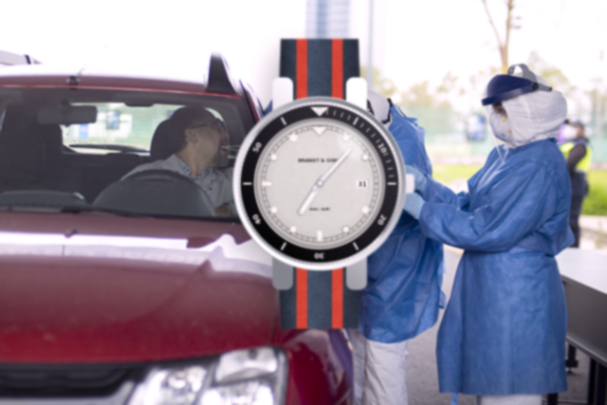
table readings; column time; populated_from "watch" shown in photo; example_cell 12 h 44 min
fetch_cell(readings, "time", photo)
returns 7 h 07 min
